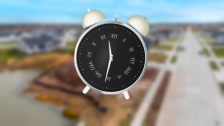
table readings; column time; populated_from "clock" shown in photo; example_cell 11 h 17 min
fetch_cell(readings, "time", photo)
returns 11 h 31 min
